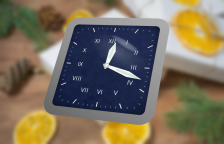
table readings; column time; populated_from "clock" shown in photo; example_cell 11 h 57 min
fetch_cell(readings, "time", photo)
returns 12 h 18 min
